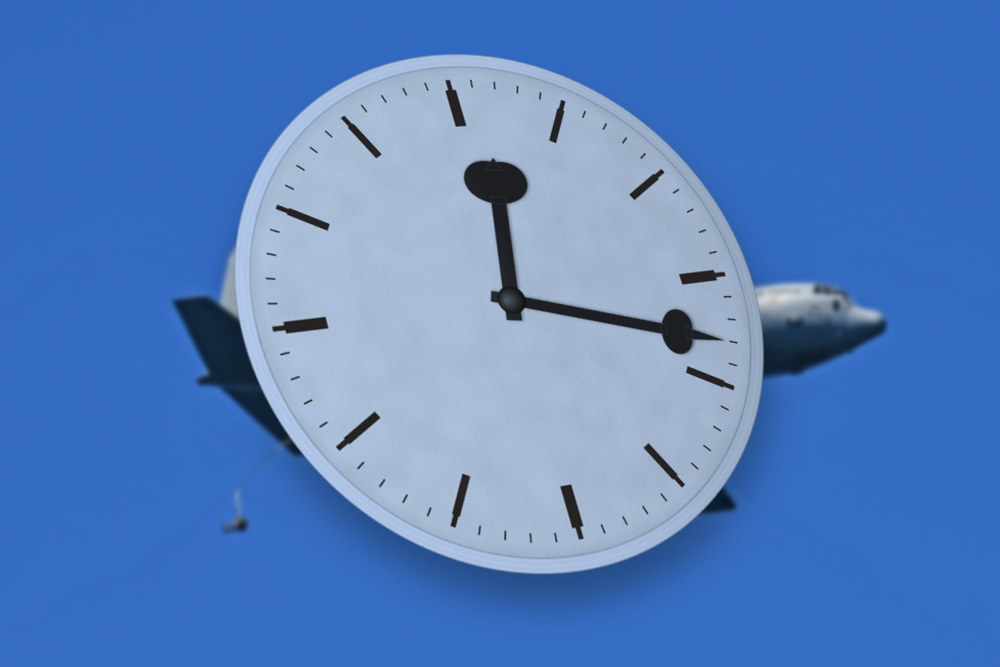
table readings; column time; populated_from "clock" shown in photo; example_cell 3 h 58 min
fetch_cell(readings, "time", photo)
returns 12 h 18 min
